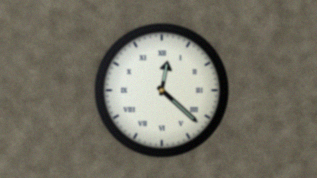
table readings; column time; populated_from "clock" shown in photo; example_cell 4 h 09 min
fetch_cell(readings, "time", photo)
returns 12 h 22 min
